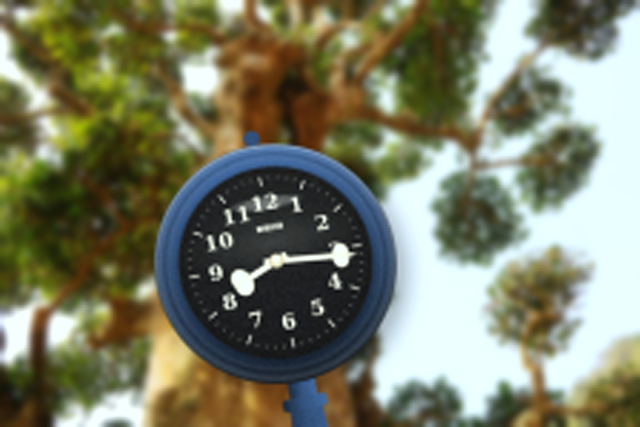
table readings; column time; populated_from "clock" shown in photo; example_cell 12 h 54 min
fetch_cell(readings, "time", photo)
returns 8 h 16 min
